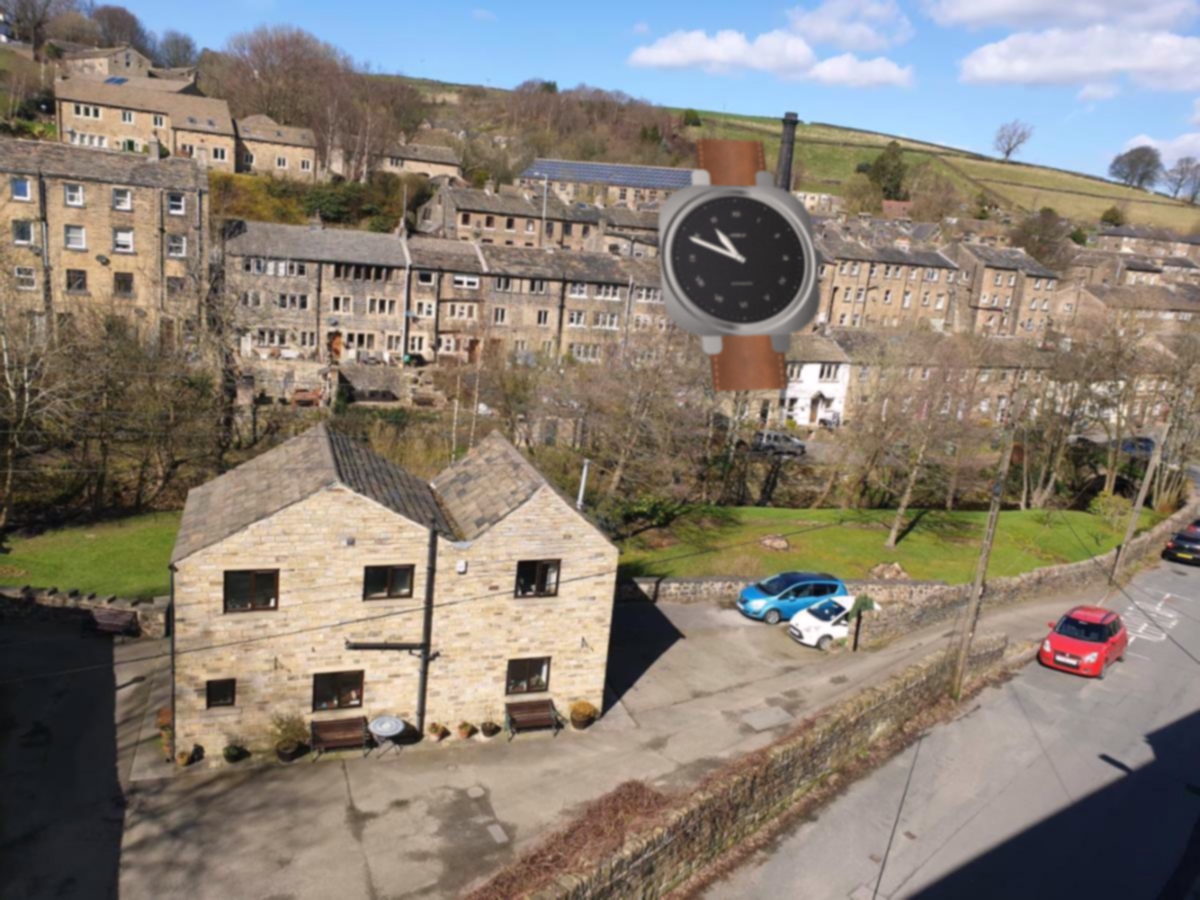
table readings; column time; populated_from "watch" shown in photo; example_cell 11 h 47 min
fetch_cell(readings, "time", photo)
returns 10 h 49 min
